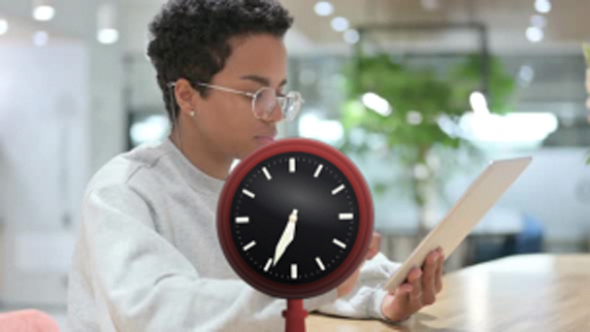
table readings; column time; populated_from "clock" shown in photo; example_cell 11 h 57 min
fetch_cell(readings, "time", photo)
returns 6 h 34 min
